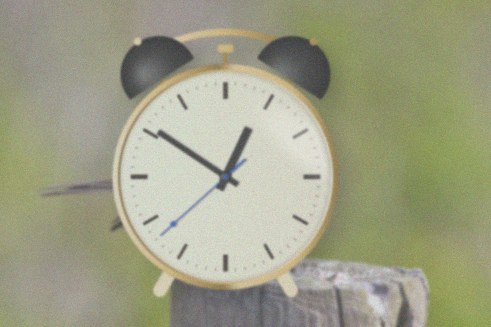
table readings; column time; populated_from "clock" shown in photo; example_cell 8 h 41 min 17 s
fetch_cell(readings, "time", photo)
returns 12 h 50 min 38 s
